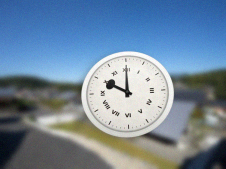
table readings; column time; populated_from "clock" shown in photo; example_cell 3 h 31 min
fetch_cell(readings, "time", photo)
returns 10 h 00 min
